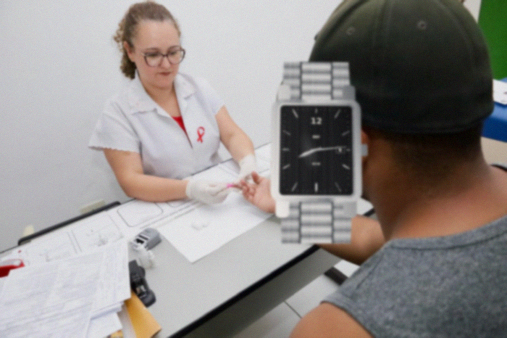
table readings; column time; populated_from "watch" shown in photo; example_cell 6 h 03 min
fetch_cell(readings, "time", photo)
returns 8 h 14 min
